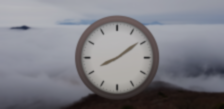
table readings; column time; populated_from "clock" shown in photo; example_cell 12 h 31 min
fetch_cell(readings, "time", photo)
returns 8 h 09 min
